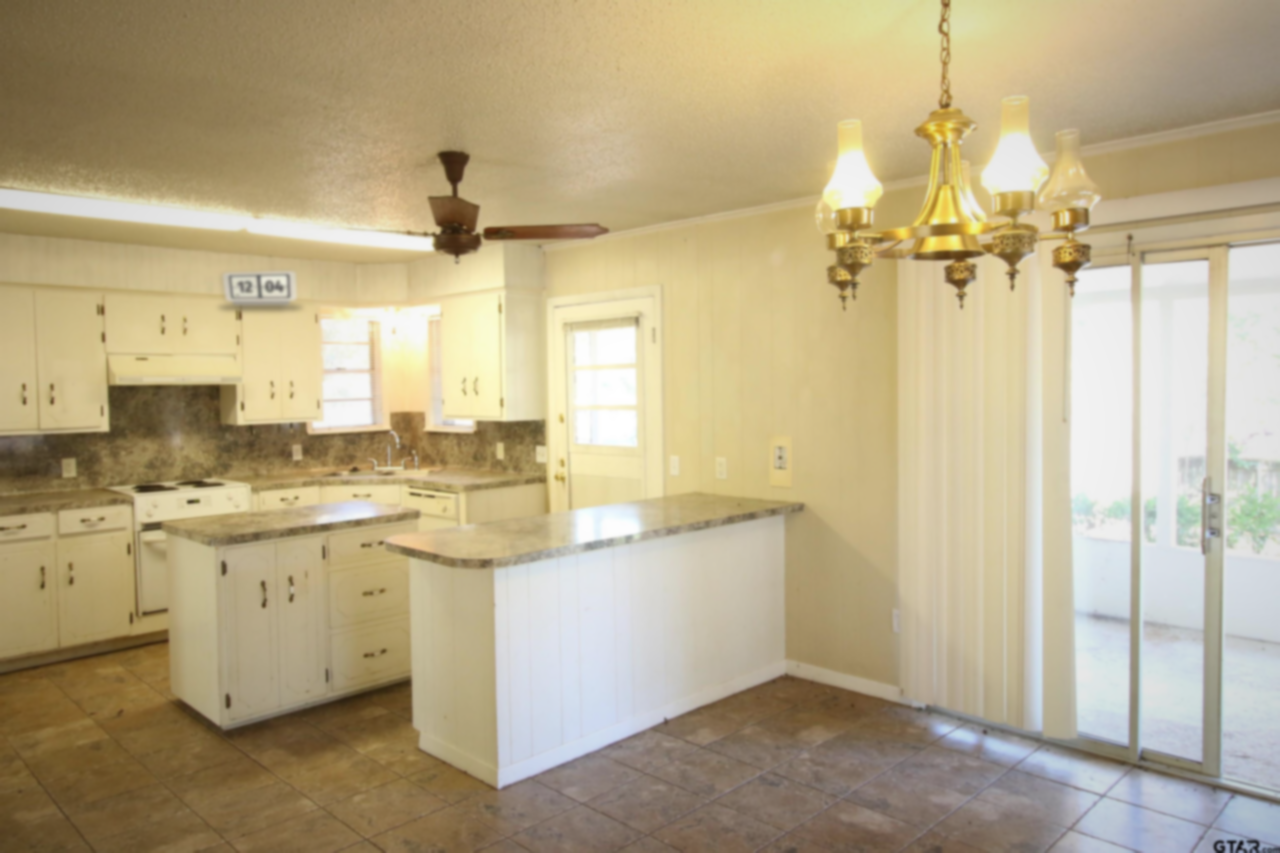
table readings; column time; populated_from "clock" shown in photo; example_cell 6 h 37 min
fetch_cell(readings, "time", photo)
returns 12 h 04 min
